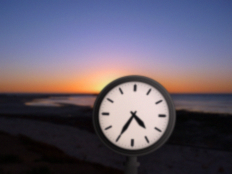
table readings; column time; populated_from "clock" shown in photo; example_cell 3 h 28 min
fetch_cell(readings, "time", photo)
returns 4 h 35 min
